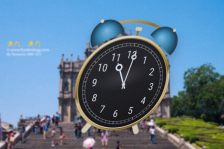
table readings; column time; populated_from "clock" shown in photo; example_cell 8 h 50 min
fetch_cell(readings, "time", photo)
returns 11 h 01 min
